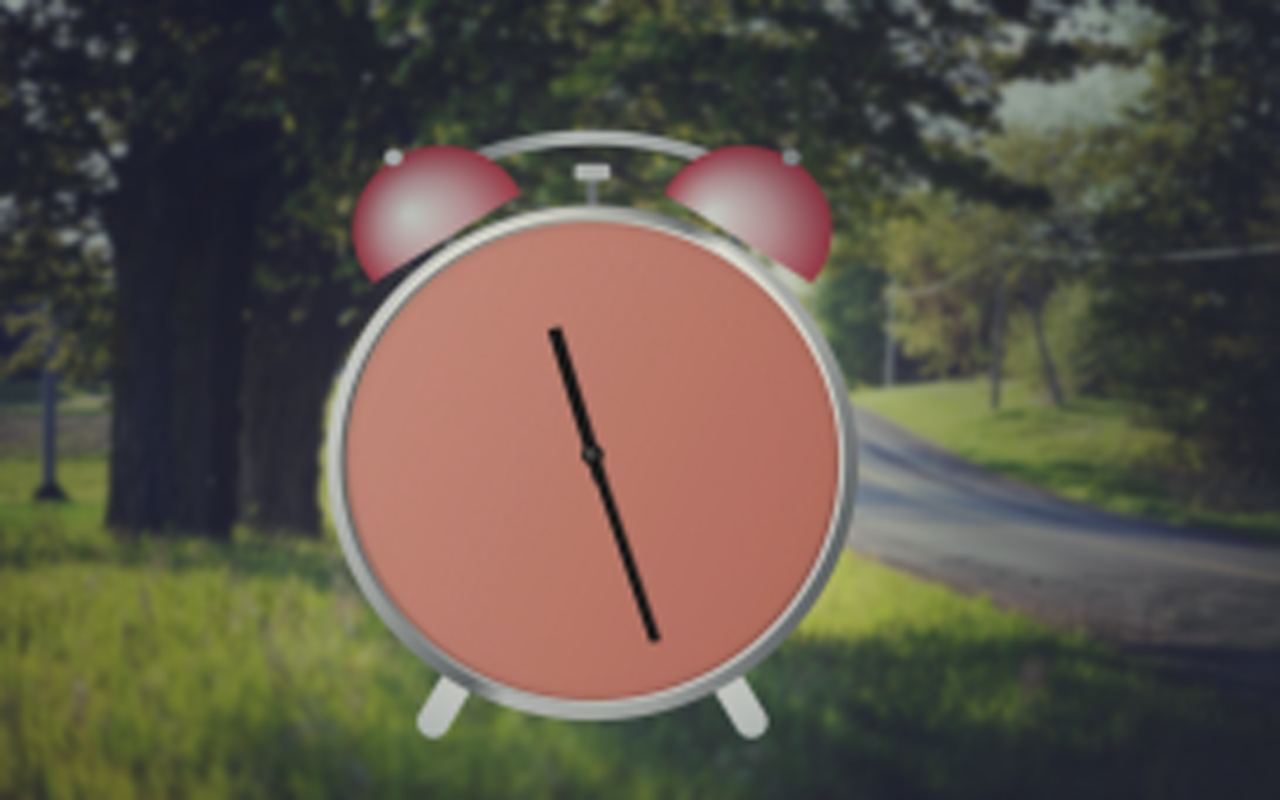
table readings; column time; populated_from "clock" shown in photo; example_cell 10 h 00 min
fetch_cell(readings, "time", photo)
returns 11 h 27 min
